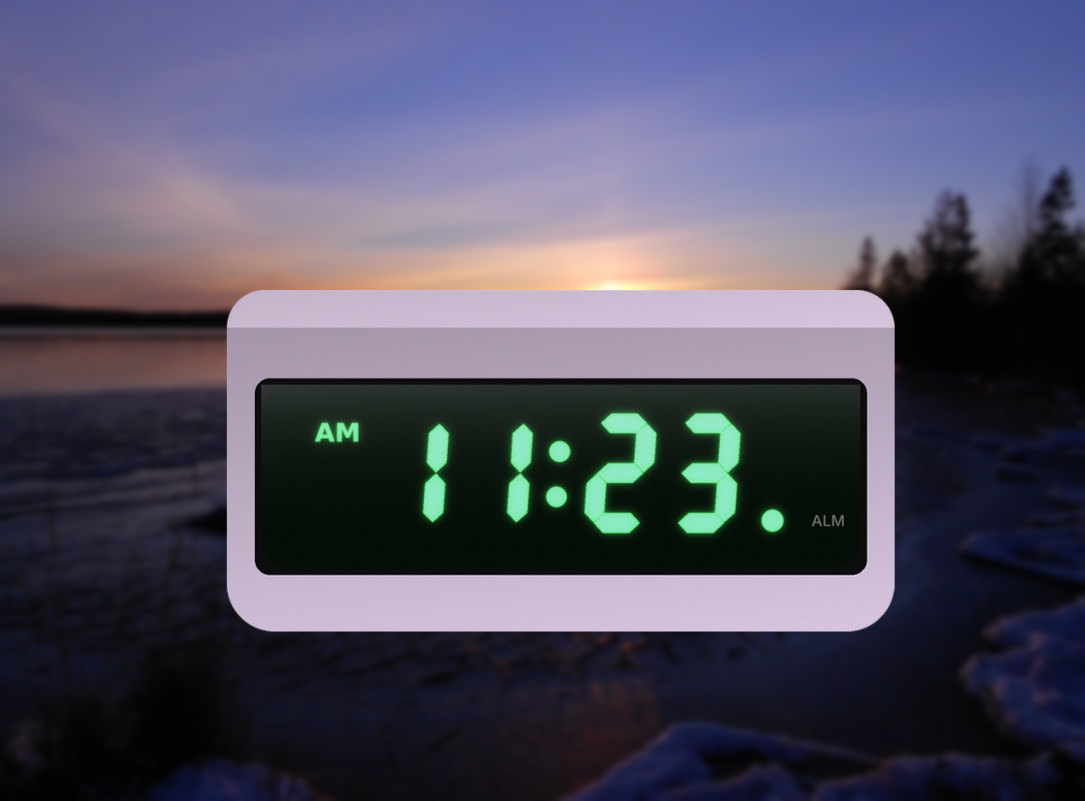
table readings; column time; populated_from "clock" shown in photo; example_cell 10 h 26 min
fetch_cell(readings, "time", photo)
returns 11 h 23 min
